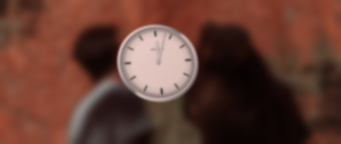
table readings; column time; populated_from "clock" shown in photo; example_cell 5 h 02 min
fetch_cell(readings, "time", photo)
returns 12 h 03 min
